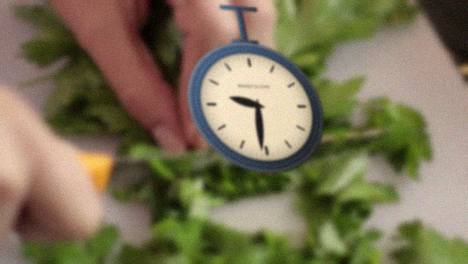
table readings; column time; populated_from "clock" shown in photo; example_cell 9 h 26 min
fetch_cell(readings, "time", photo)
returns 9 h 31 min
